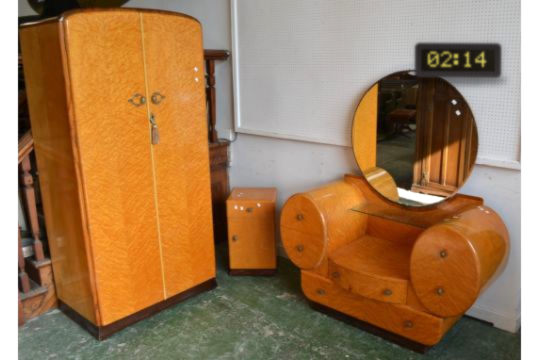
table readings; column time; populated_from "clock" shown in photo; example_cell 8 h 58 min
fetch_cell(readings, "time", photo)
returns 2 h 14 min
